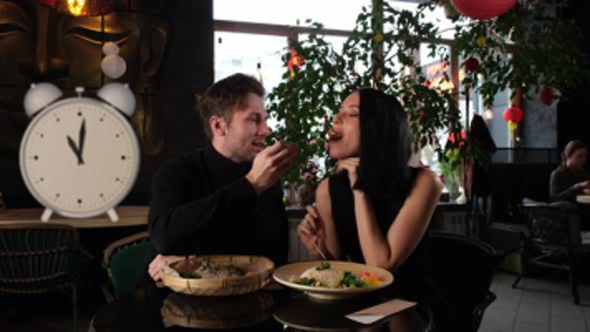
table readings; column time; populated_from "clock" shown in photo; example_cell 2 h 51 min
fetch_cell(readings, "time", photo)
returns 11 h 01 min
